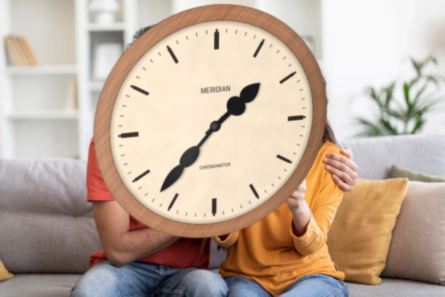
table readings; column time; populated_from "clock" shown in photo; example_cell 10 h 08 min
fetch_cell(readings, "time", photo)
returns 1 h 37 min
